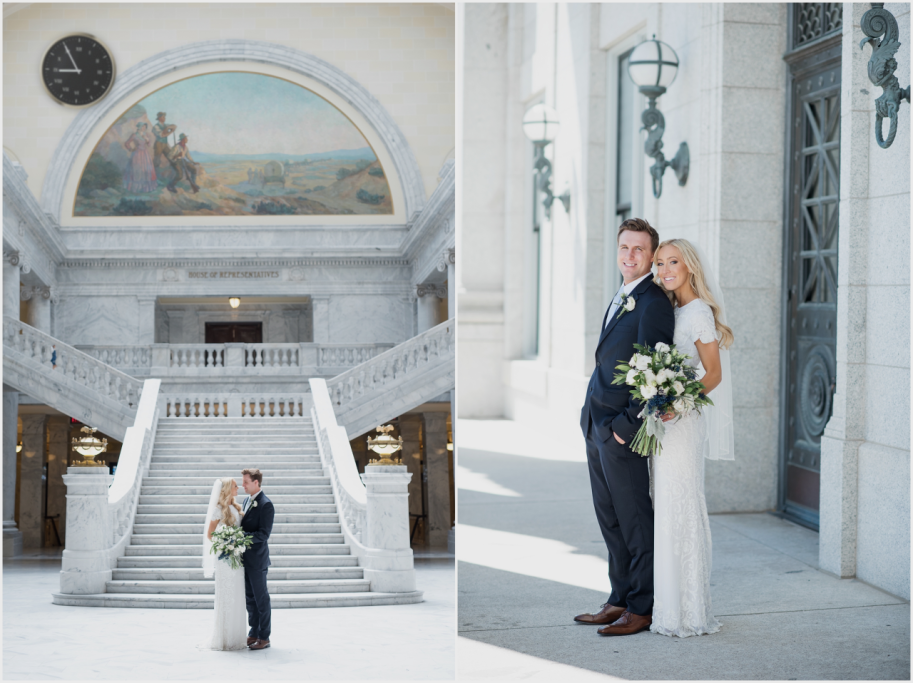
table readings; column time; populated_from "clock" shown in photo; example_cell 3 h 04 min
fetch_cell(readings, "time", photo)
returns 8 h 55 min
